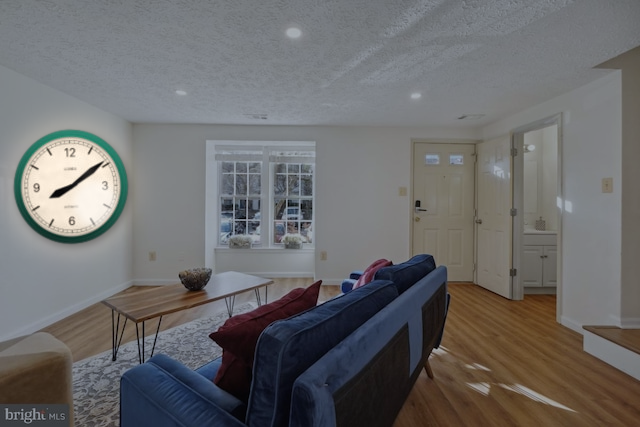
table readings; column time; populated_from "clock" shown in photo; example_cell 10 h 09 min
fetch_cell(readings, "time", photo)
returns 8 h 09 min
